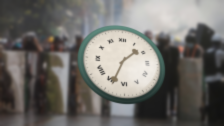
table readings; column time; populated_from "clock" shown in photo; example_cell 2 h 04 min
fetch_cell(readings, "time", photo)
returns 1 h 34 min
